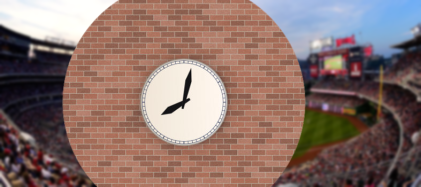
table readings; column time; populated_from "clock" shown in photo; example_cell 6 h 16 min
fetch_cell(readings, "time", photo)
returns 8 h 02 min
